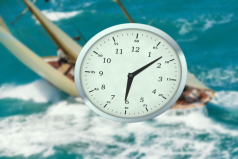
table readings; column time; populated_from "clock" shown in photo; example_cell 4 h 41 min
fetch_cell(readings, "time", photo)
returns 6 h 08 min
